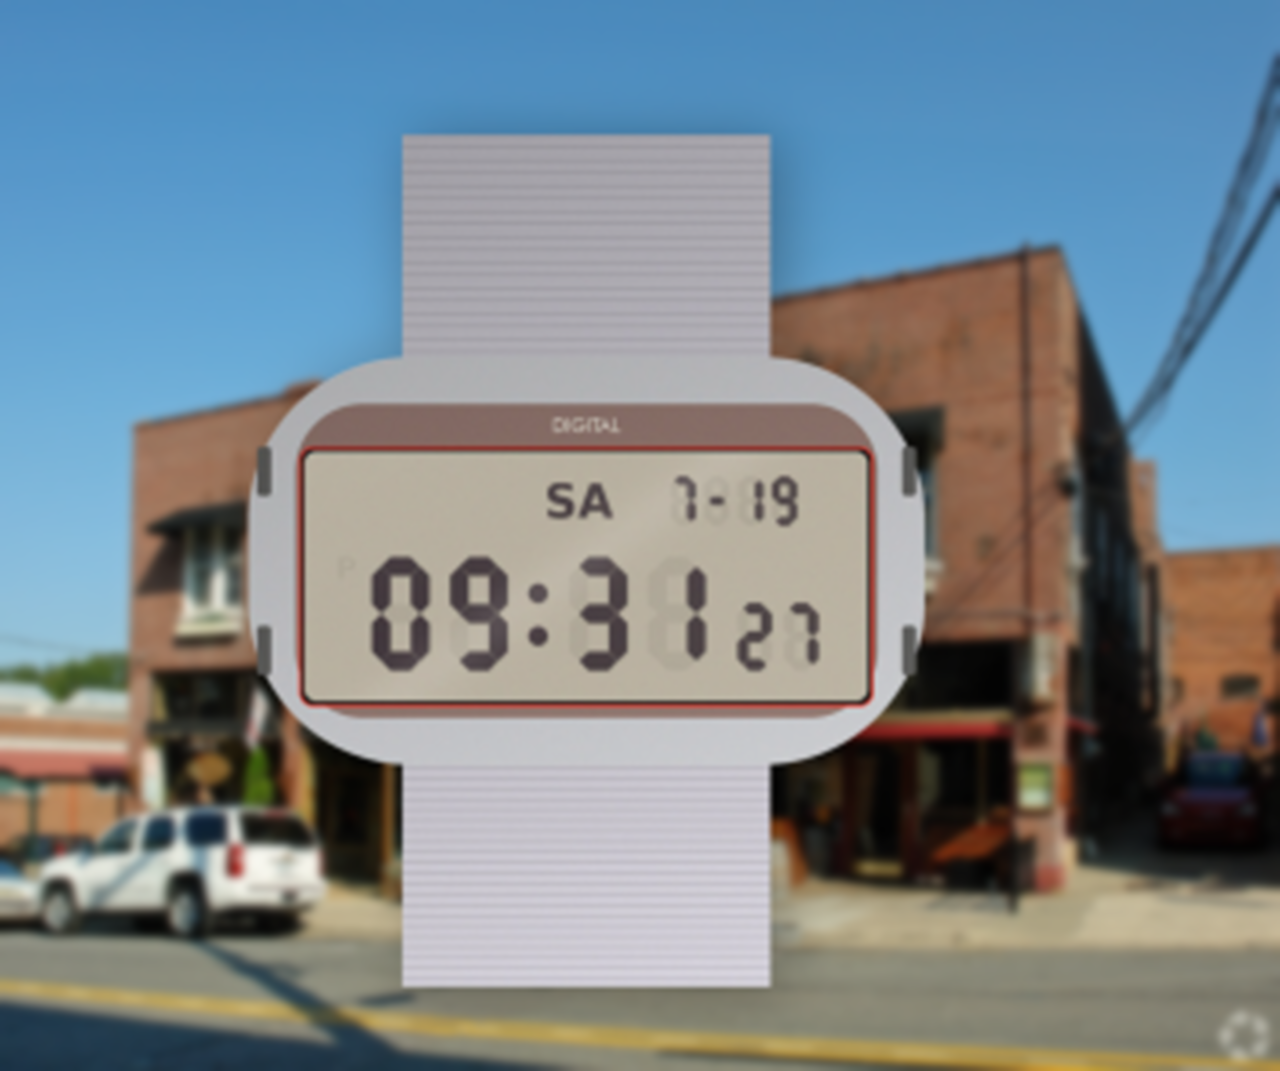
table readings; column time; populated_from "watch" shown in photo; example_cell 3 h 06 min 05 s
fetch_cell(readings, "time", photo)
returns 9 h 31 min 27 s
